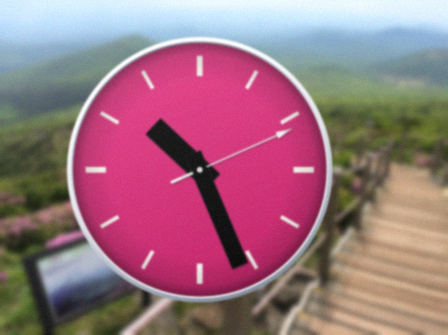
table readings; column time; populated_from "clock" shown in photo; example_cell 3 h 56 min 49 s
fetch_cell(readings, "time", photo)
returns 10 h 26 min 11 s
